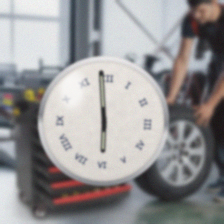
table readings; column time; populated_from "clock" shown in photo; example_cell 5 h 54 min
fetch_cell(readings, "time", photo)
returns 5 h 59 min
